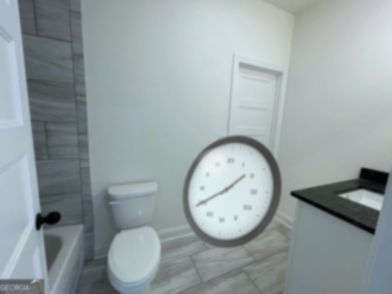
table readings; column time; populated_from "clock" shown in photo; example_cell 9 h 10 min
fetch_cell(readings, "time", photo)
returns 1 h 40 min
